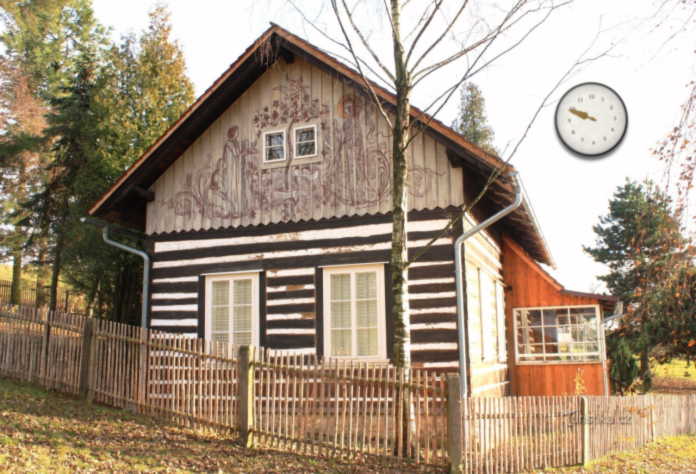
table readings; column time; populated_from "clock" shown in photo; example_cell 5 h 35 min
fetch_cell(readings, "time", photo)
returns 9 h 49 min
